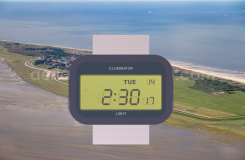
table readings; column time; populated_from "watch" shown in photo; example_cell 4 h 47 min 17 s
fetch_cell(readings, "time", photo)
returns 2 h 30 min 17 s
